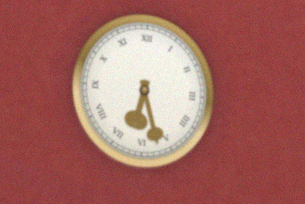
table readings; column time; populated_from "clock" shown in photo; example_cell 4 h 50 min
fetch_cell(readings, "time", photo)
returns 6 h 27 min
